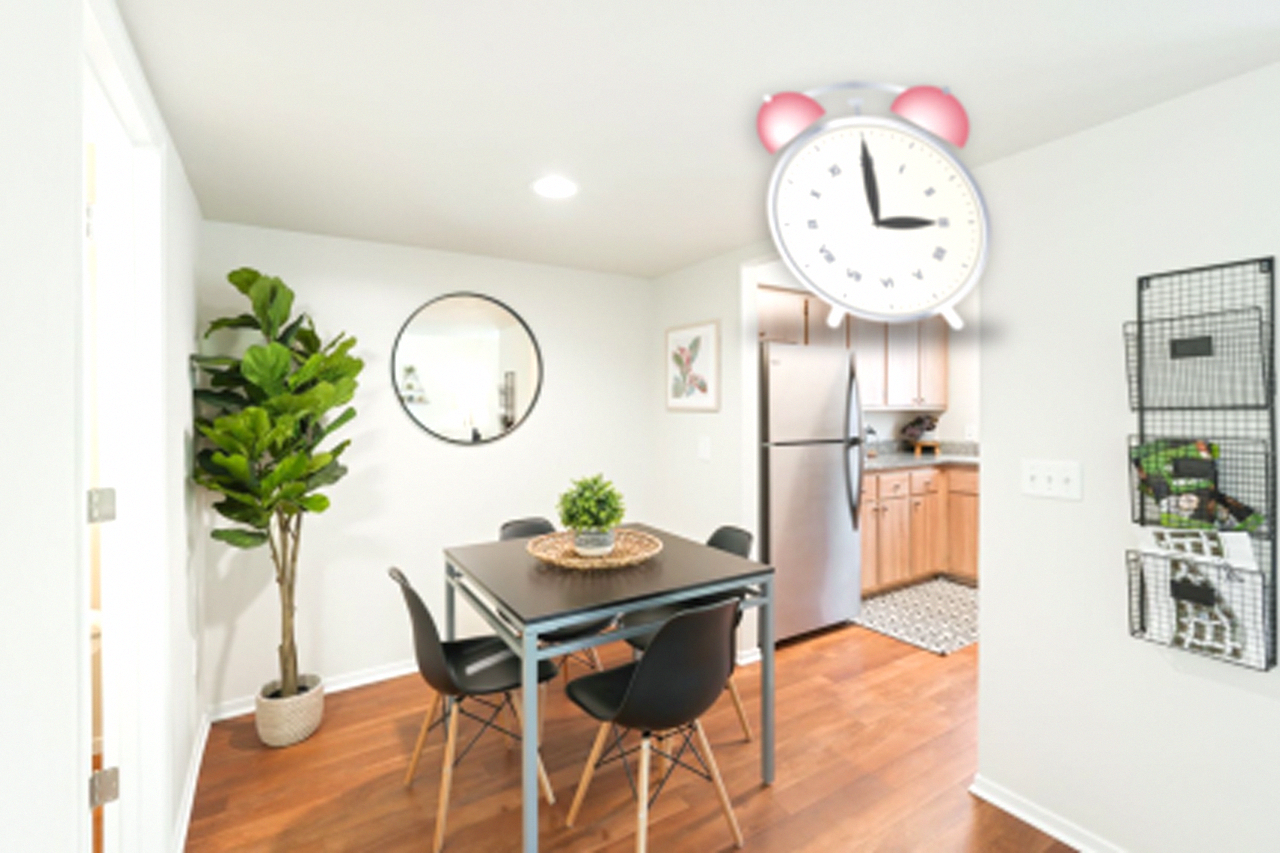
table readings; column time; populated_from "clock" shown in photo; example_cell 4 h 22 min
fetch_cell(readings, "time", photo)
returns 3 h 00 min
